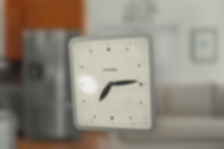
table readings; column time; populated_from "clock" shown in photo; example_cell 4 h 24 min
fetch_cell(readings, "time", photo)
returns 7 h 14 min
